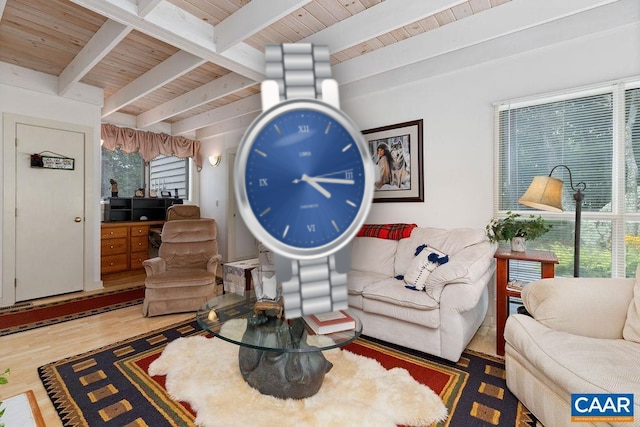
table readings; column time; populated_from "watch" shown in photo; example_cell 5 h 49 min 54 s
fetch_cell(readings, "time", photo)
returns 4 h 16 min 14 s
